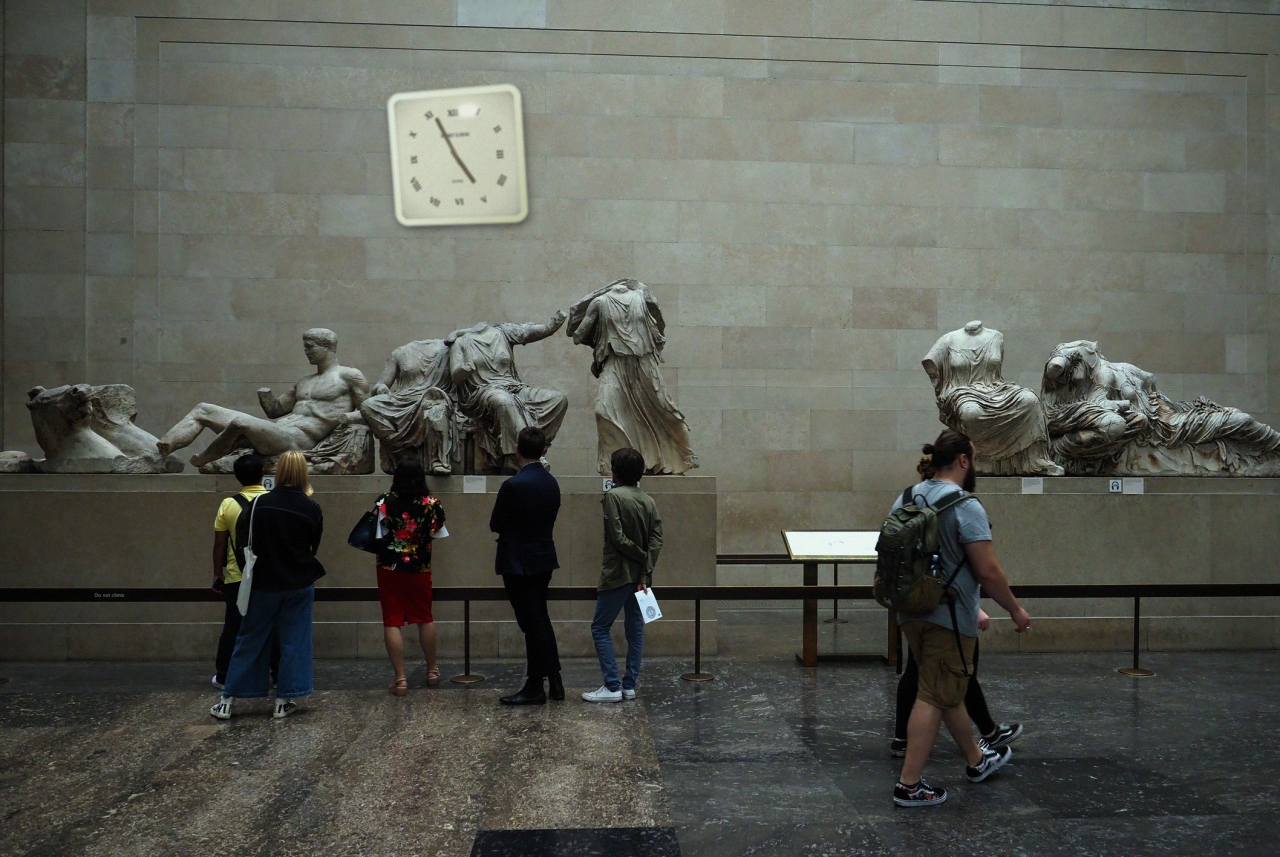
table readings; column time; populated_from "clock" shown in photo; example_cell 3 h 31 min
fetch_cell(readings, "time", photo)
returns 4 h 56 min
